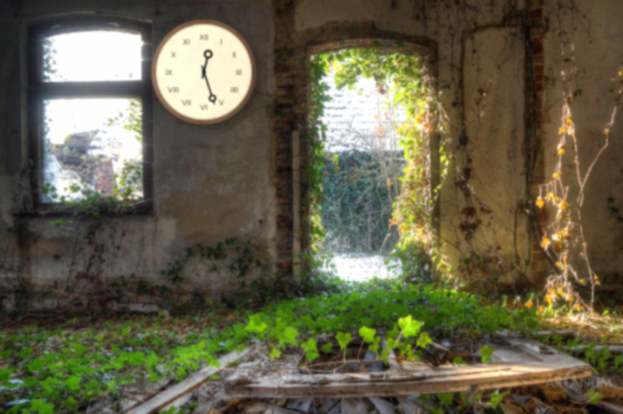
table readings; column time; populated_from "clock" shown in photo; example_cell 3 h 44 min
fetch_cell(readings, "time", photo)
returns 12 h 27 min
